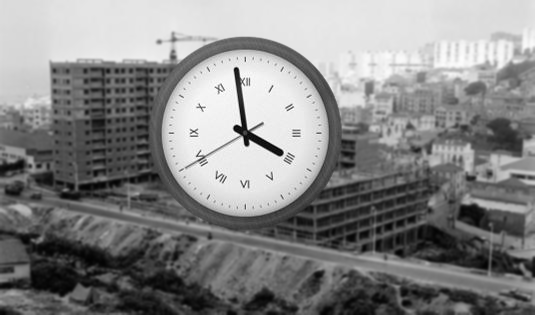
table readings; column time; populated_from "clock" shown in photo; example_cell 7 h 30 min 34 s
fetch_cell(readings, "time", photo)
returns 3 h 58 min 40 s
